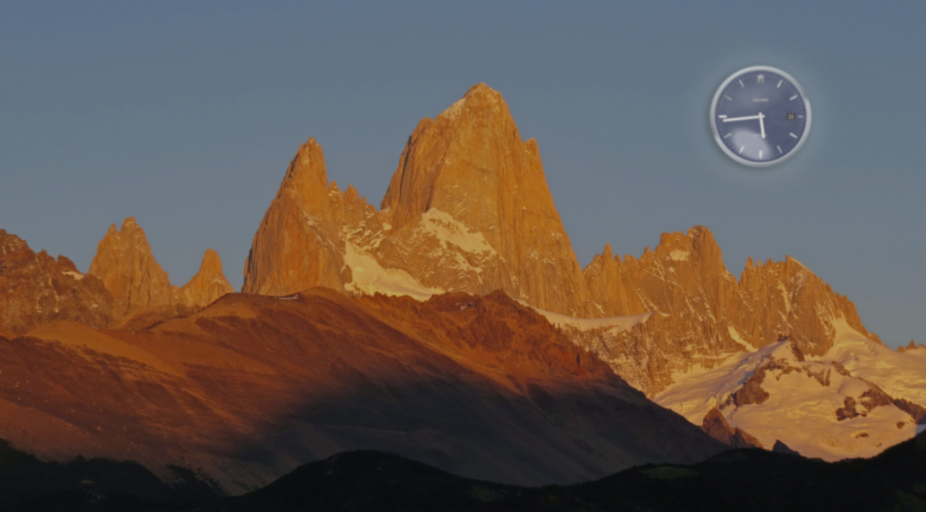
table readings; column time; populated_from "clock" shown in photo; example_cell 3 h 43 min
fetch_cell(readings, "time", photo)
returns 5 h 44 min
